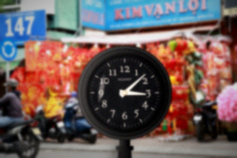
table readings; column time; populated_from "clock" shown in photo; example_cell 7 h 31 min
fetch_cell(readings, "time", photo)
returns 3 h 08 min
